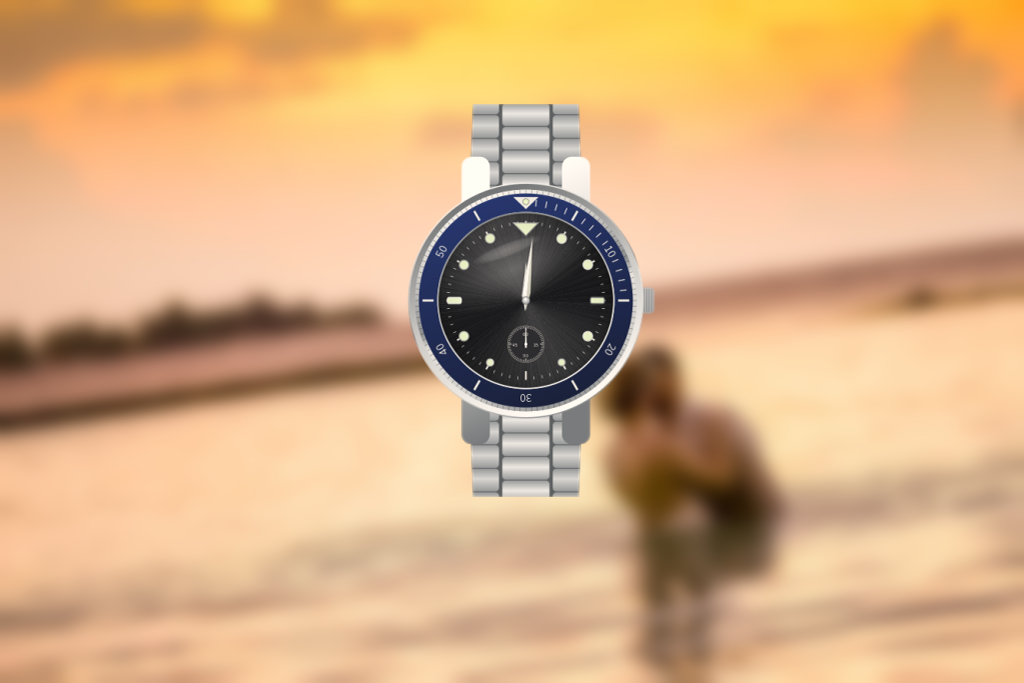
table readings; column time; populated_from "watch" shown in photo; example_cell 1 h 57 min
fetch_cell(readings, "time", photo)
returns 12 h 01 min
